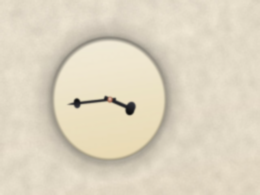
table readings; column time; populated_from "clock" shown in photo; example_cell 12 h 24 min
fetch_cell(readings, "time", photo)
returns 3 h 44 min
